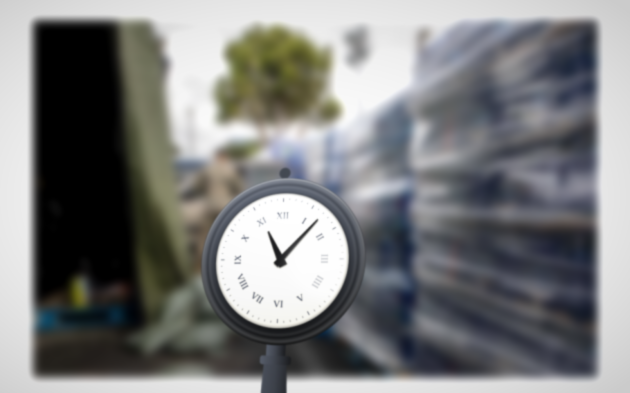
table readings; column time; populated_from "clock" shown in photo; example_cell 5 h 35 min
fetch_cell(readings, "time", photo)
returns 11 h 07 min
